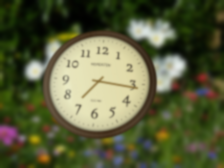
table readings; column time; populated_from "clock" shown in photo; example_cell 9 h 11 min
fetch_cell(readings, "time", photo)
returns 7 h 16 min
